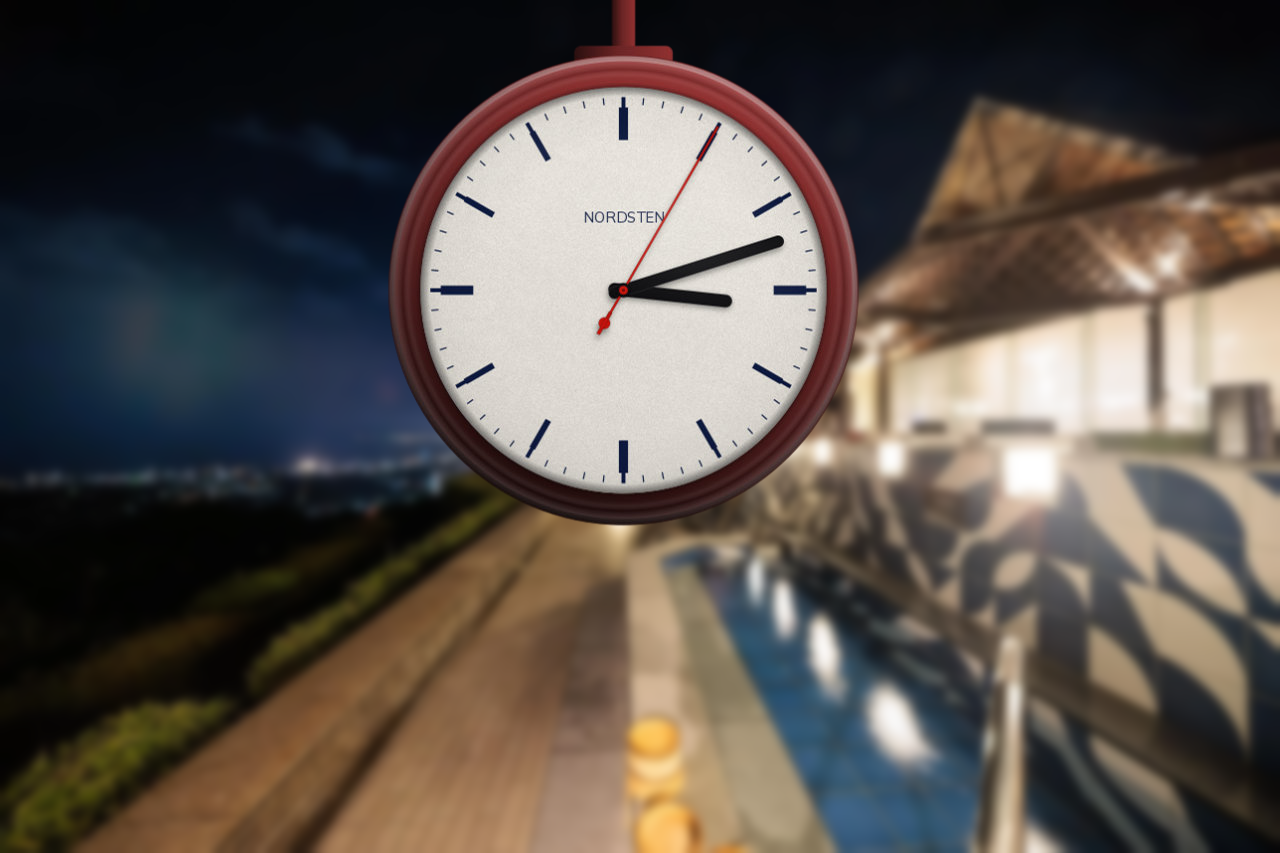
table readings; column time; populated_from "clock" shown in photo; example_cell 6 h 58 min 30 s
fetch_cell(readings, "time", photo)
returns 3 h 12 min 05 s
